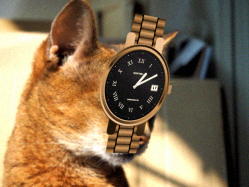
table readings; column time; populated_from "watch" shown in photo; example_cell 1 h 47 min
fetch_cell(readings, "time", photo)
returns 1 h 10 min
